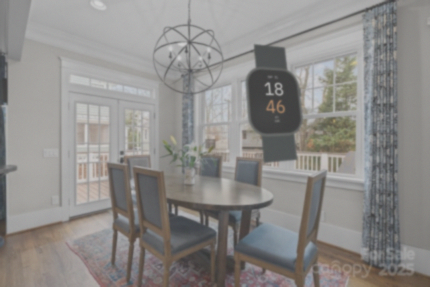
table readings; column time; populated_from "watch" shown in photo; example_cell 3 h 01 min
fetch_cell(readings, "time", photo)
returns 18 h 46 min
